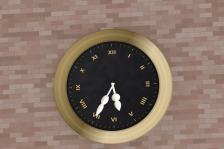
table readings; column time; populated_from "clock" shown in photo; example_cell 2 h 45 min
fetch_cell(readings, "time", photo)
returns 5 h 35 min
